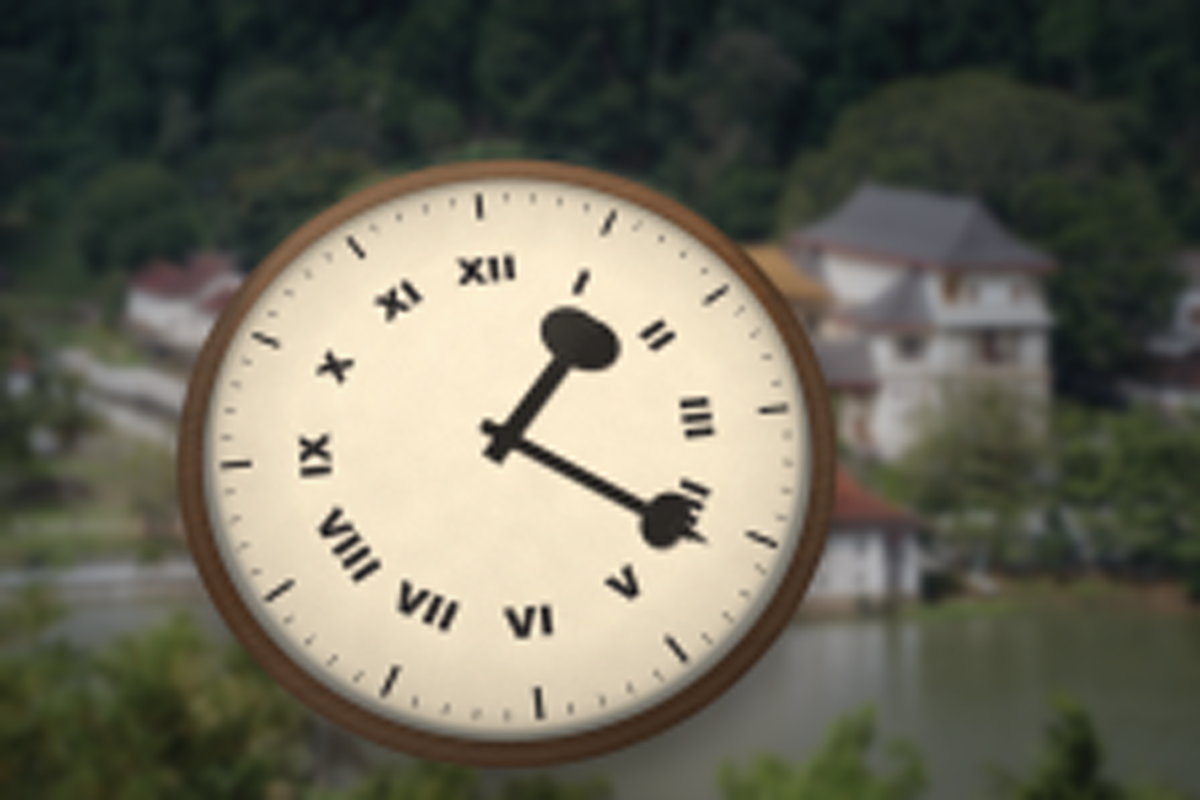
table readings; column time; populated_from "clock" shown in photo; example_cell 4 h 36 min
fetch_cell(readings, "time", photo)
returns 1 h 21 min
